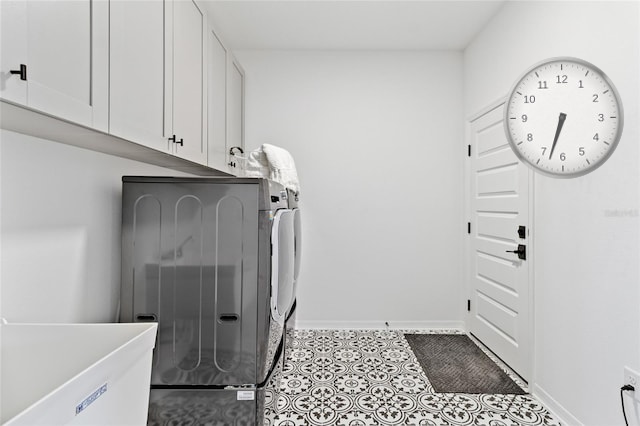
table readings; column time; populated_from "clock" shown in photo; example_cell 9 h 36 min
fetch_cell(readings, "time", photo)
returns 6 h 33 min
